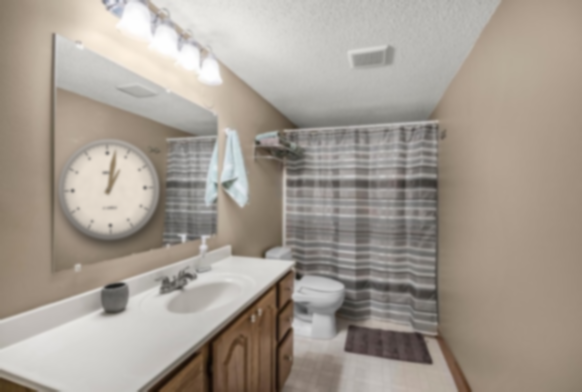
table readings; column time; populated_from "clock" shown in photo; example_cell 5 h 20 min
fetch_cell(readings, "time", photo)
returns 1 h 02 min
